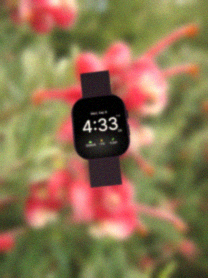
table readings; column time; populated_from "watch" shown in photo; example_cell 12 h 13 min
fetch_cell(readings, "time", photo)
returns 4 h 33 min
